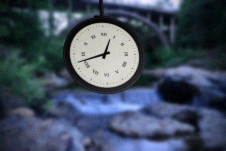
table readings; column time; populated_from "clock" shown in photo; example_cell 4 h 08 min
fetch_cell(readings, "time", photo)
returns 12 h 42 min
